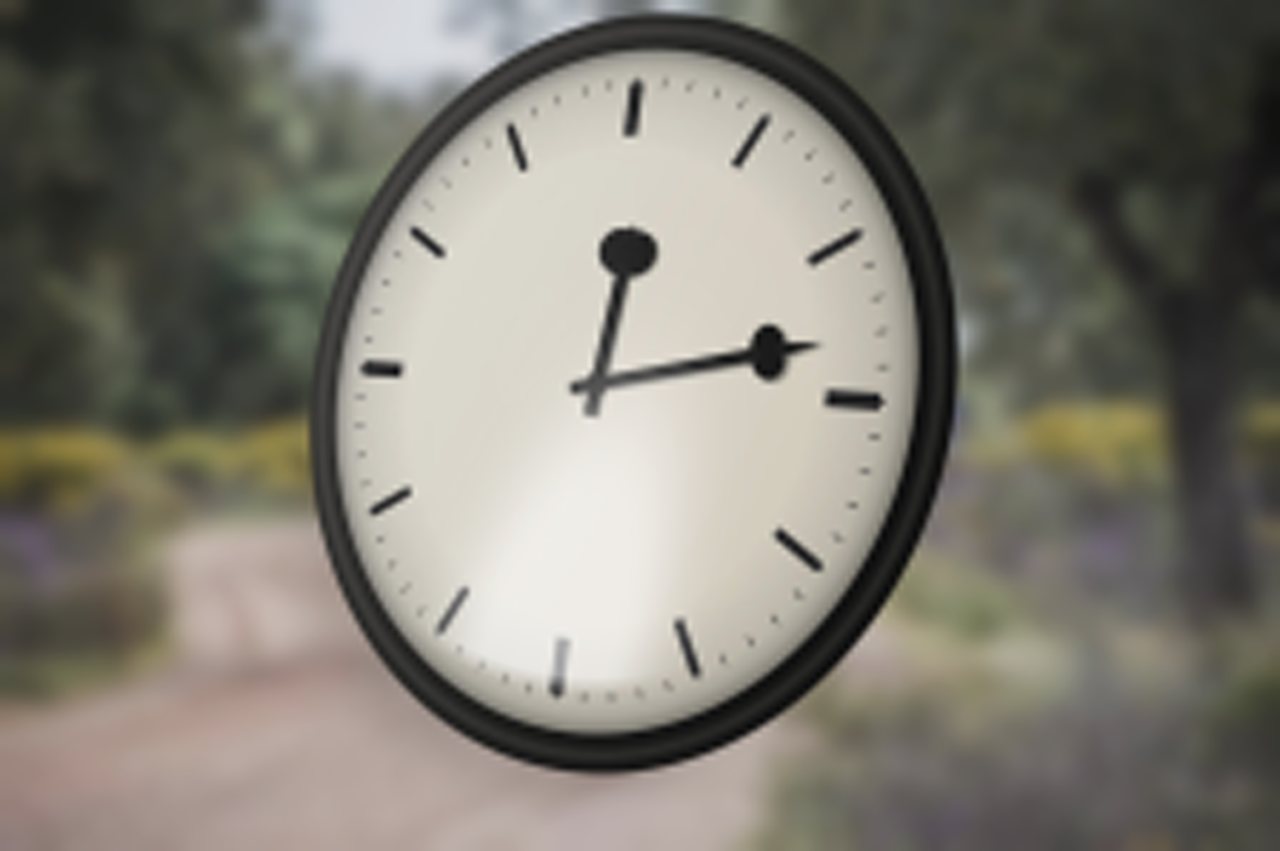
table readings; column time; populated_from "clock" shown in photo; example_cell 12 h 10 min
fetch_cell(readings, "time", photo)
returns 12 h 13 min
